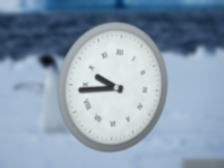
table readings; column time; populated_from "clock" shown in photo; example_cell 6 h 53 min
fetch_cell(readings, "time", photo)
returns 9 h 44 min
